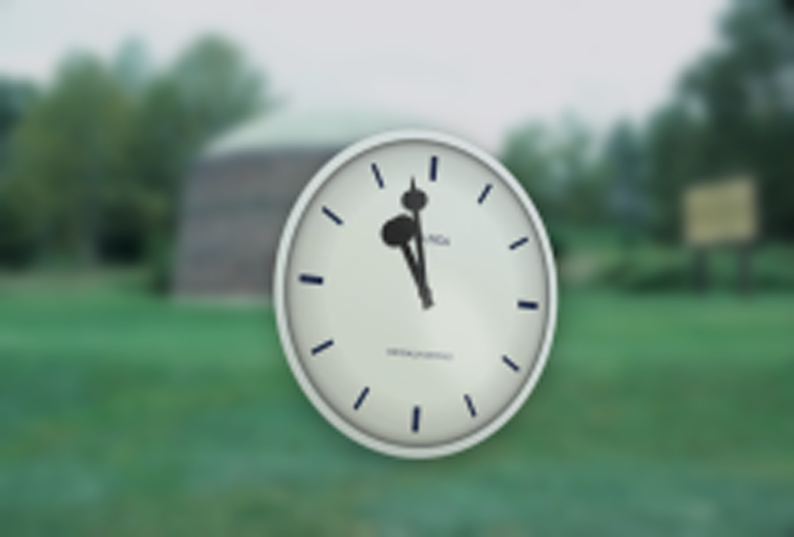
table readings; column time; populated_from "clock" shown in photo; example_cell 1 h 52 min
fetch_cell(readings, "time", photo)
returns 10 h 58 min
